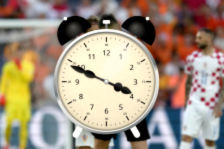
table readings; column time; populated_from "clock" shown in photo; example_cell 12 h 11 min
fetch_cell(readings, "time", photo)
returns 3 h 49 min
